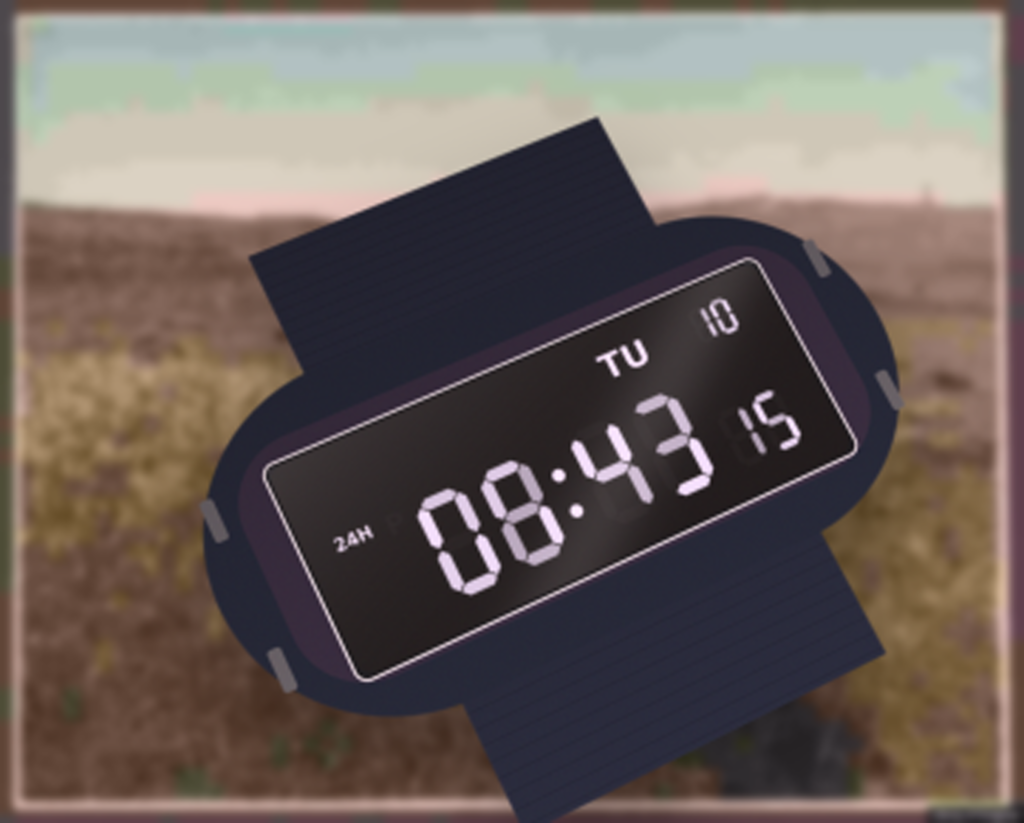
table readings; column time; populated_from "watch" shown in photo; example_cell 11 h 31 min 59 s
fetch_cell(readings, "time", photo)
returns 8 h 43 min 15 s
